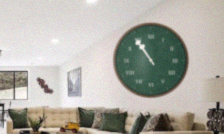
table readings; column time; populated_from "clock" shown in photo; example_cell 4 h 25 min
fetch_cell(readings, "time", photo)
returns 10 h 54 min
